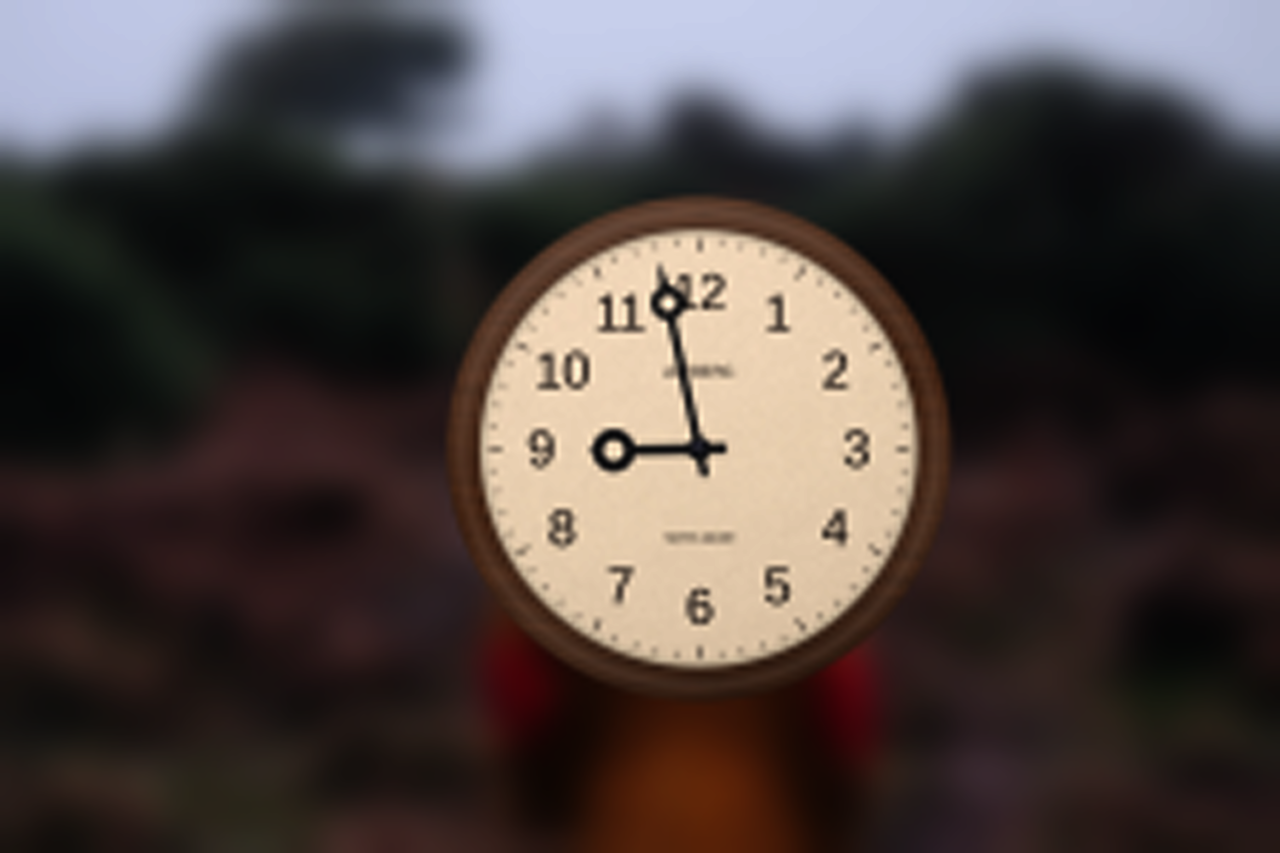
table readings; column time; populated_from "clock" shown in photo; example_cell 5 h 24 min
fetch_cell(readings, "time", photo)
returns 8 h 58 min
